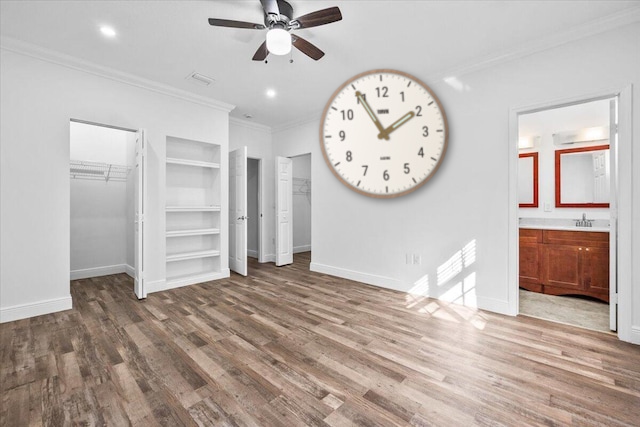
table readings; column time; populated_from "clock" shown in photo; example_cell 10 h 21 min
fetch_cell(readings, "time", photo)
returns 1 h 55 min
